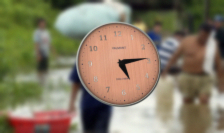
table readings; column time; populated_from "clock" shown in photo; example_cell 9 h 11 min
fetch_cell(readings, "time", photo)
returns 5 h 14 min
